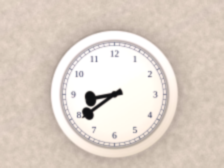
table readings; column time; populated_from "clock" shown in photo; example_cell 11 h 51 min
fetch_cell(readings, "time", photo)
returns 8 h 39 min
